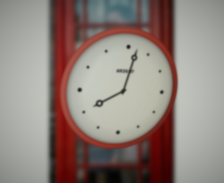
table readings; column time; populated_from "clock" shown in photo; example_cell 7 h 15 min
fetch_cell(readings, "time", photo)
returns 8 h 02 min
